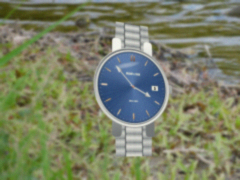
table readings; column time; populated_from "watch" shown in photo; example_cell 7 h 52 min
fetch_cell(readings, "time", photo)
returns 3 h 53 min
